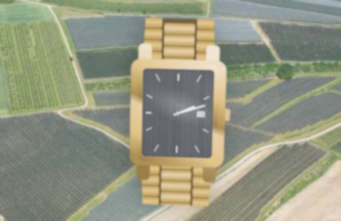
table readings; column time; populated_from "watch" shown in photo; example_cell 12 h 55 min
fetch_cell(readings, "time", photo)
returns 2 h 12 min
